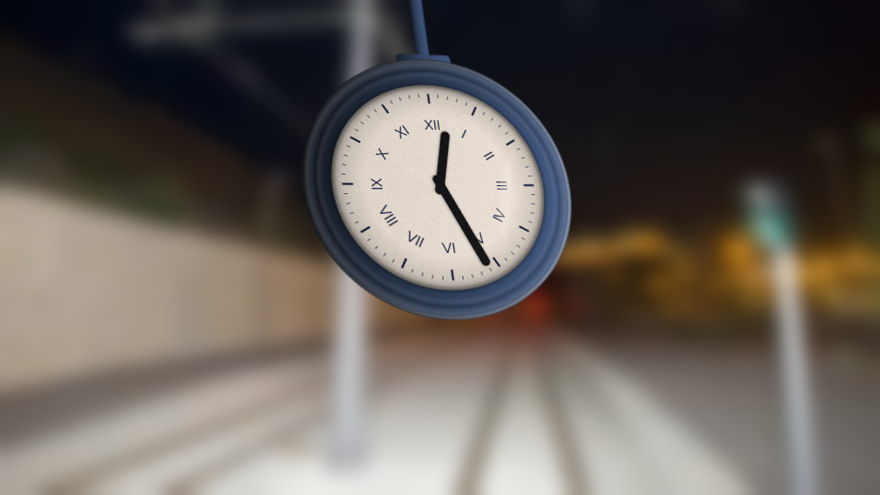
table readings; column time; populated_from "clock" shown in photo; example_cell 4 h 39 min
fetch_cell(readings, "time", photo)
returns 12 h 26 min
